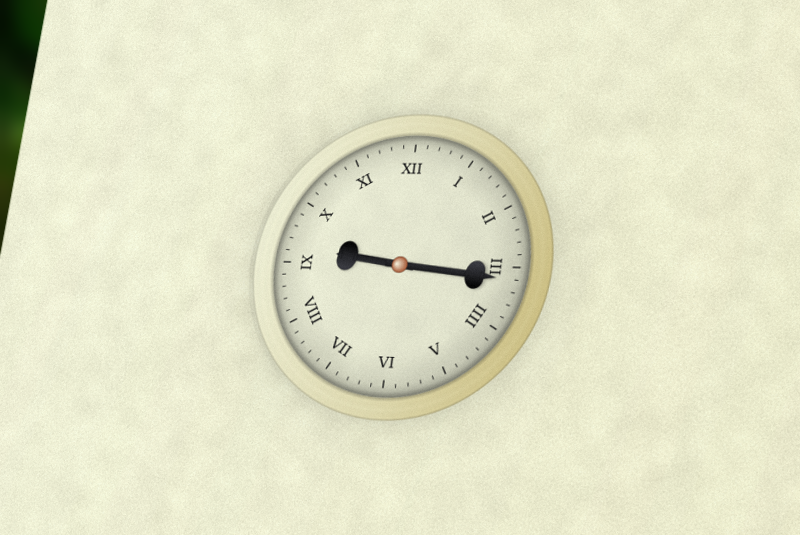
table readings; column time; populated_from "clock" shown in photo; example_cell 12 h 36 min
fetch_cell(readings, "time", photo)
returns 9 h 16 min
